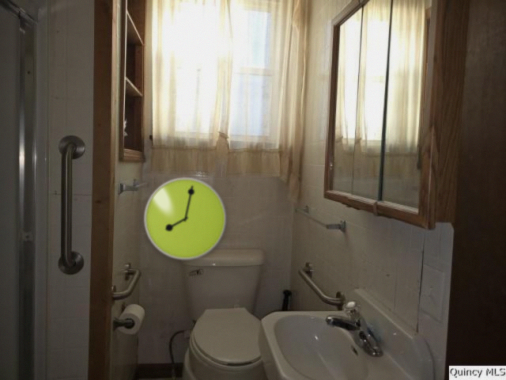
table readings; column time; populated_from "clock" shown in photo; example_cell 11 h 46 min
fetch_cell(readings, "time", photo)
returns 8 h 02 min
